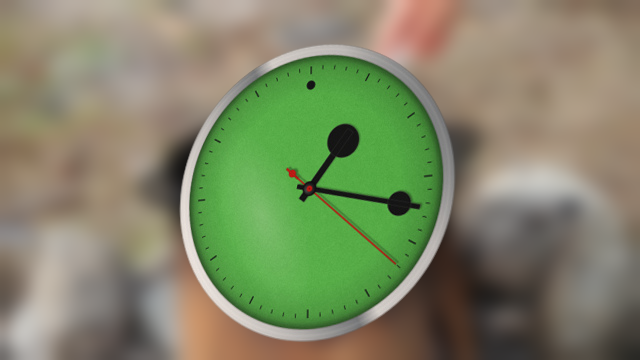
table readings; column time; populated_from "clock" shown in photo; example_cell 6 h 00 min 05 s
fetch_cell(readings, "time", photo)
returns 1 h 17 min 22 s
